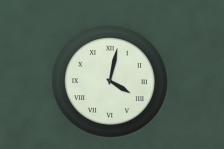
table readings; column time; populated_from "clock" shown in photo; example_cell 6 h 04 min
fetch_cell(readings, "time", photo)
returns 4 h 02 min
